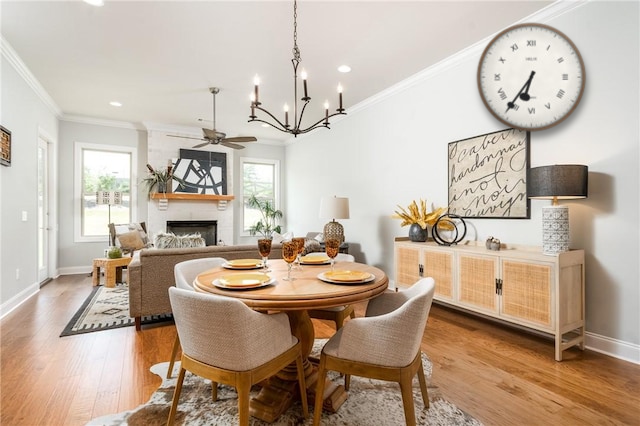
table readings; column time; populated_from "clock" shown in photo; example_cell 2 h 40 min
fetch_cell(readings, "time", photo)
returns 6 h 36 min
